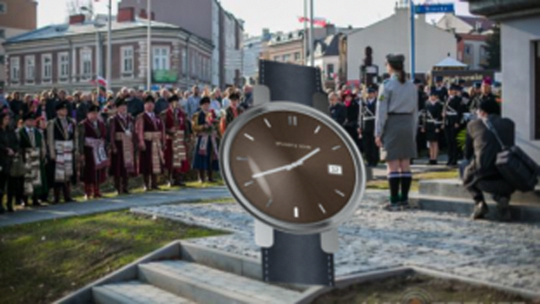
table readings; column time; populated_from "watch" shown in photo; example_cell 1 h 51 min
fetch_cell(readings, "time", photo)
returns 1 h 41 min
